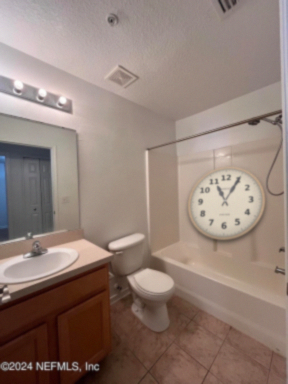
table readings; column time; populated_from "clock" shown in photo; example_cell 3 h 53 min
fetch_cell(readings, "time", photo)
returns 11 h 05 min
